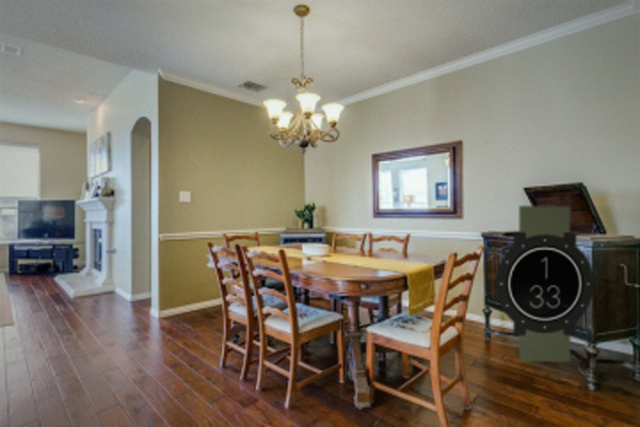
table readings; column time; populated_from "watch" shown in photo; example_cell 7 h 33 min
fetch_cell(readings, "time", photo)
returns 1 h 33 min
